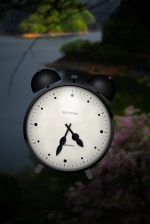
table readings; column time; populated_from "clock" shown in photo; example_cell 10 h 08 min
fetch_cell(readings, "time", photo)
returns 4 h 33 min
